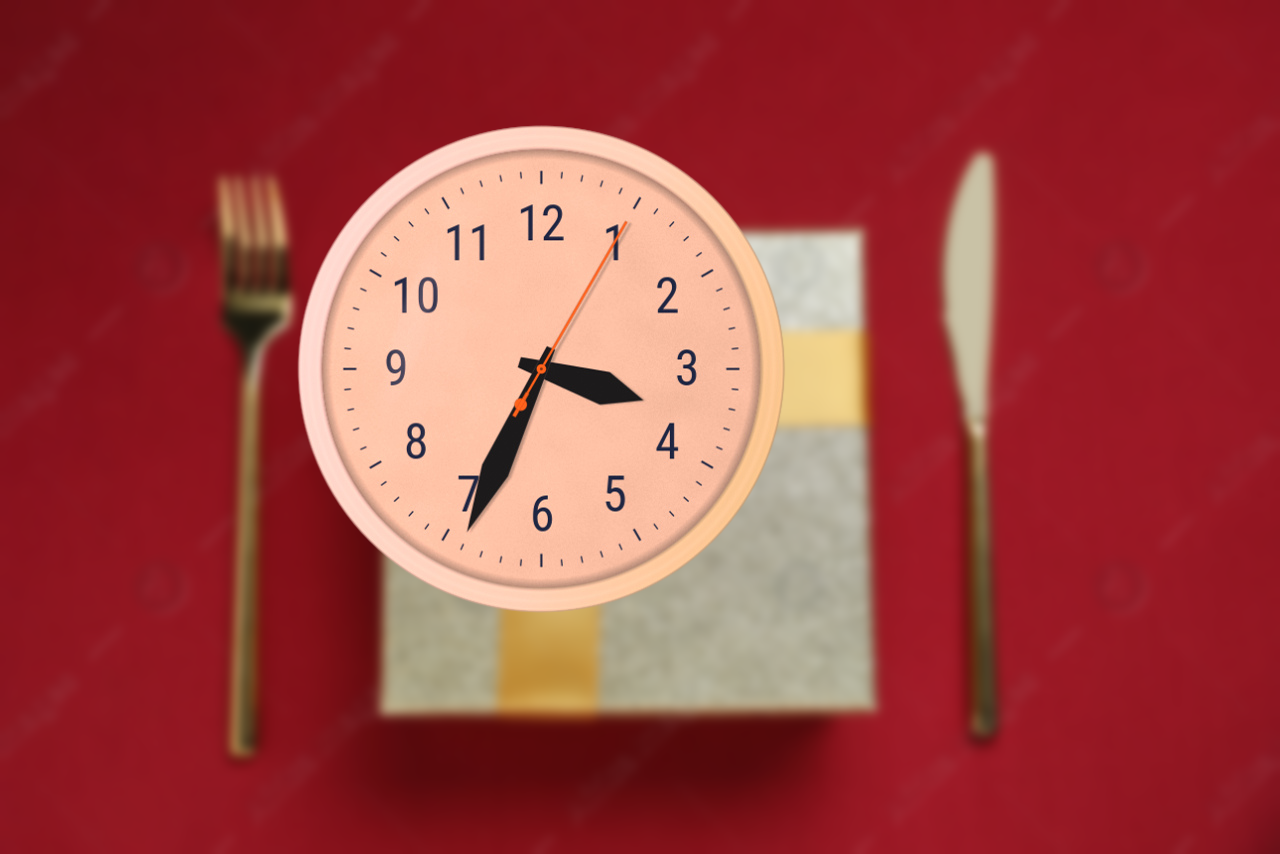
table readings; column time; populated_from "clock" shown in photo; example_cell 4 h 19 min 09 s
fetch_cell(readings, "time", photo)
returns 3 h 34 min 05 s
